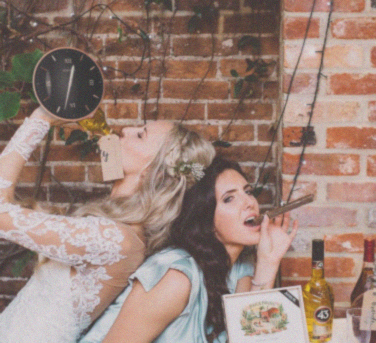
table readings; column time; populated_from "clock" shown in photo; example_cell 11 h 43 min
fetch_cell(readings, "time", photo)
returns 12 h 33 min
